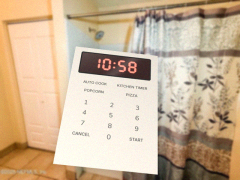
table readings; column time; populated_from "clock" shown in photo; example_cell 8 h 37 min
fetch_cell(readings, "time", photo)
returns 10 h 58 min
